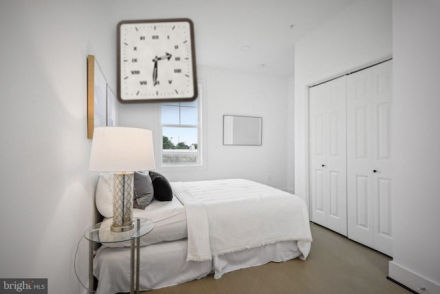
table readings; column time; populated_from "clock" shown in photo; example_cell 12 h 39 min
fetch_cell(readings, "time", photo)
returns 2 h 31 min
